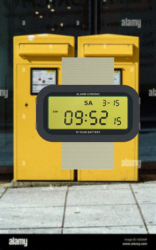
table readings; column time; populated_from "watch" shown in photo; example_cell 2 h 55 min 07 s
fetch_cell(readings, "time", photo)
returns 9 h 52 min 15 s
